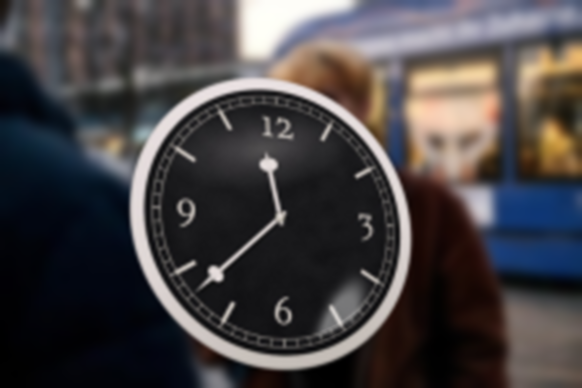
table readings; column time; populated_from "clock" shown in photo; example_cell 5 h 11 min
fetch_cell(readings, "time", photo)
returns 11 h 38 min
